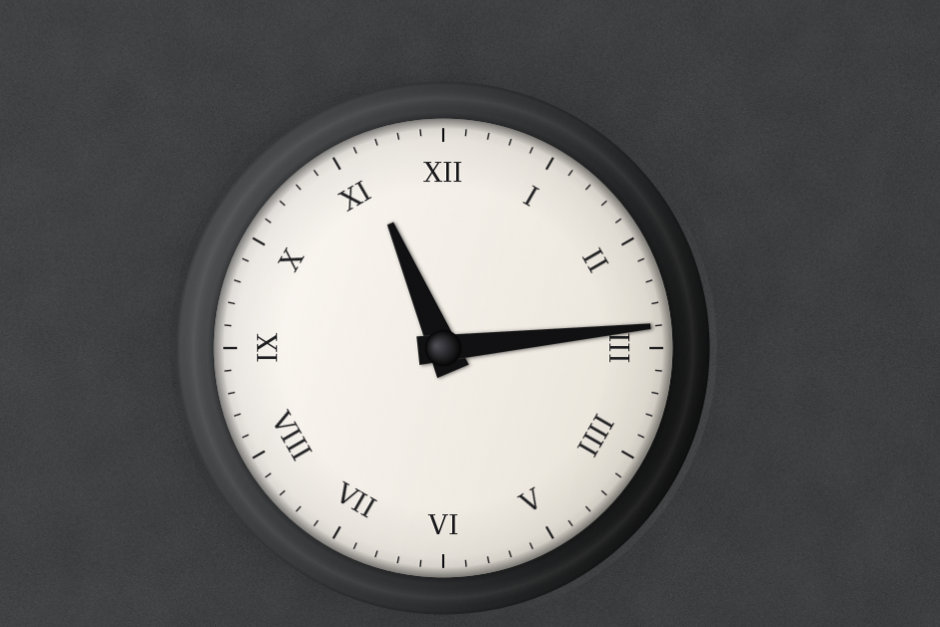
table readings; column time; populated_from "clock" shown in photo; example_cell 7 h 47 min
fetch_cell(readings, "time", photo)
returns 11 h 14 min
